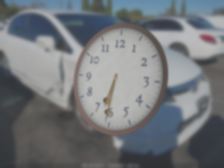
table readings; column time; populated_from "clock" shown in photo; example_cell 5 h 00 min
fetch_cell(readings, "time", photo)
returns 6 h 31 min
